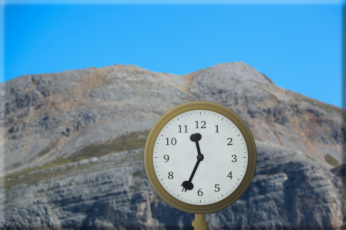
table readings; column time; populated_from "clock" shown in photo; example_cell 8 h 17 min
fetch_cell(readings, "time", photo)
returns 11 h 34 min
